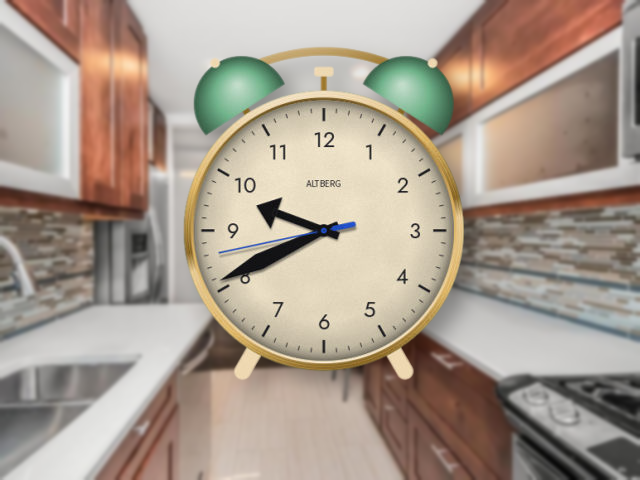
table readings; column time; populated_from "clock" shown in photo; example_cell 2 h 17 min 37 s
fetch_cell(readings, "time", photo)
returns 9 h 40 min 43 s
